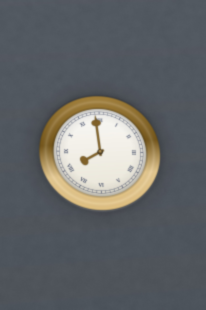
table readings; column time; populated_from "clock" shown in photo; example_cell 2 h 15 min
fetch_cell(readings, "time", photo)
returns 7 h 59 min
